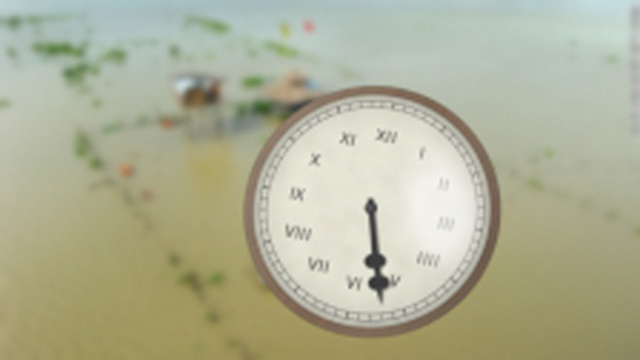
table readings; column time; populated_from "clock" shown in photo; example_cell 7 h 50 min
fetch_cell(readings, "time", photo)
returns 5 h 27 min
